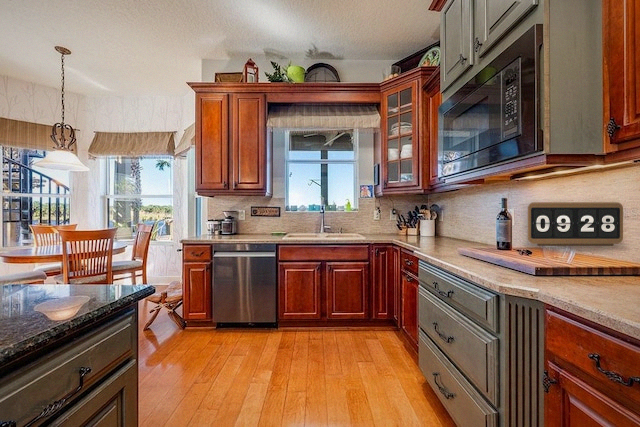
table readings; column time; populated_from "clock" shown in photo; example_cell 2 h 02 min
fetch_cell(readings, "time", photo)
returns 9 h 28 min
